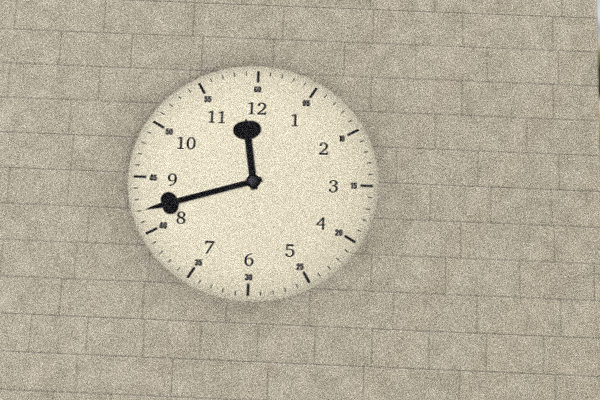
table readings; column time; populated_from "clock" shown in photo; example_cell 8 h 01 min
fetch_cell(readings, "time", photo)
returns 11 h 42 min
